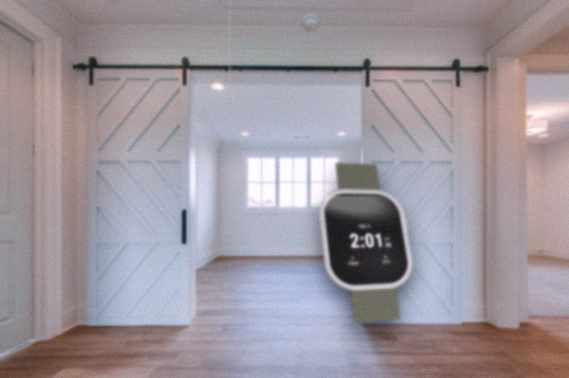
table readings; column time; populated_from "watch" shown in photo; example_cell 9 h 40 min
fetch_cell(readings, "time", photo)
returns 2 h 01 min
